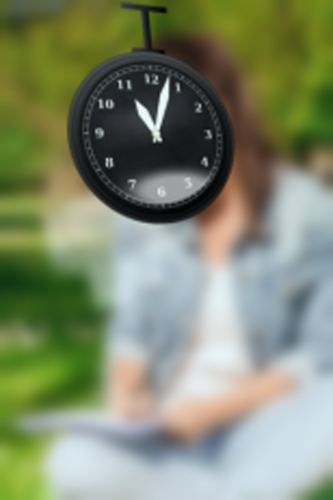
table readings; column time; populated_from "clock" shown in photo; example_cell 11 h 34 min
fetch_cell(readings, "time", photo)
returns 11 h 03 min
